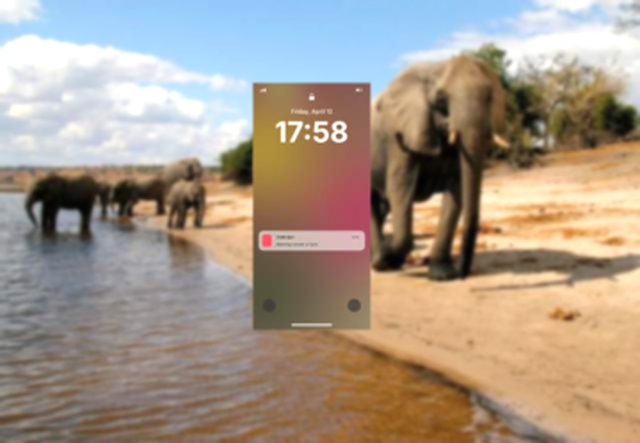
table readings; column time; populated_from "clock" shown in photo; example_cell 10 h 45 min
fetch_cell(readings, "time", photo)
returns 17 h 58 min
